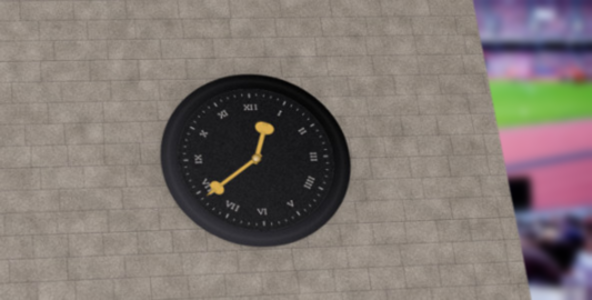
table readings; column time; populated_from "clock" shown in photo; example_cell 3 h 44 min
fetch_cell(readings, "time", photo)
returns 12 h 39 min
